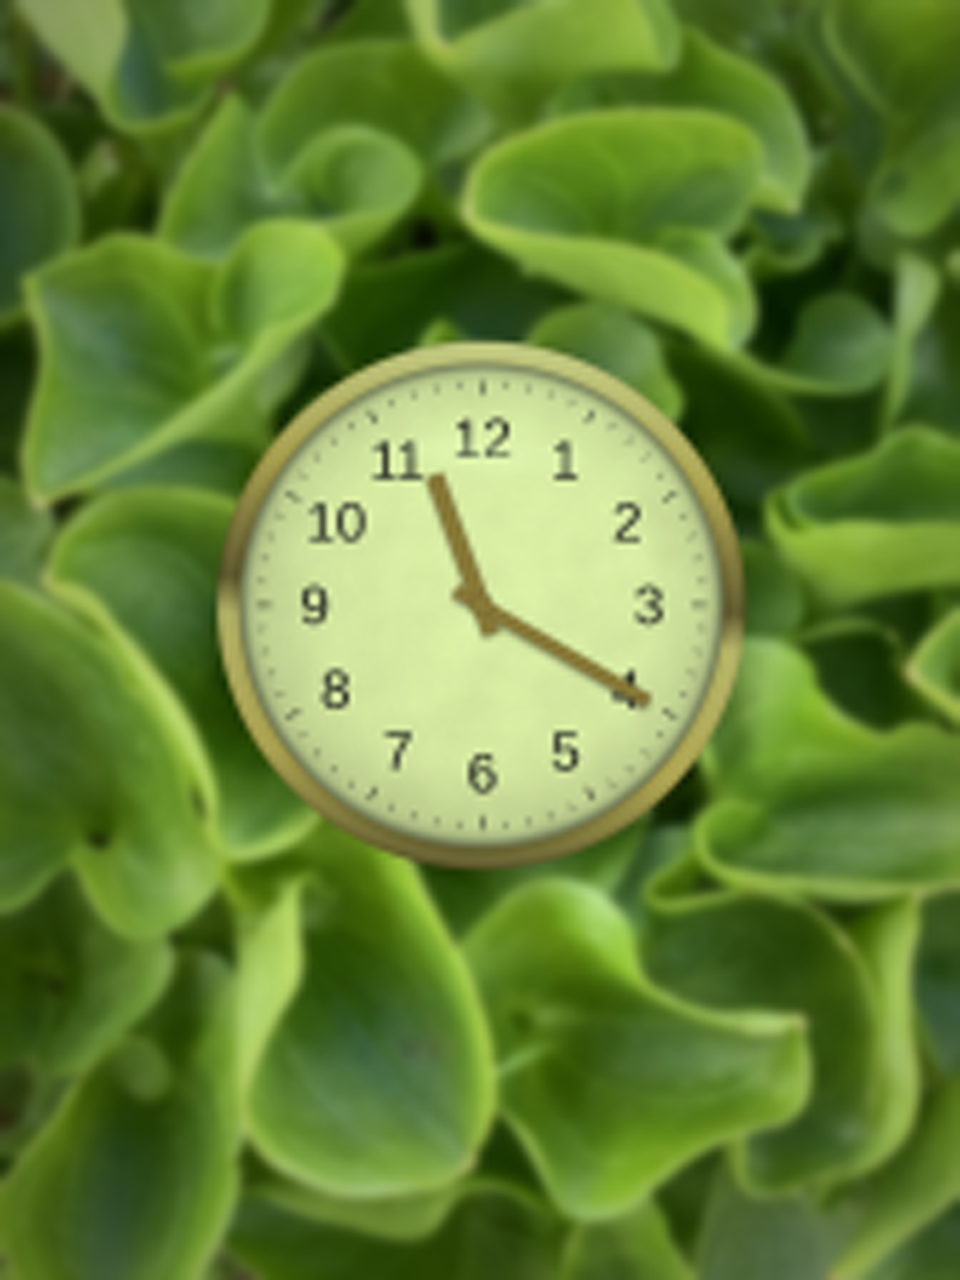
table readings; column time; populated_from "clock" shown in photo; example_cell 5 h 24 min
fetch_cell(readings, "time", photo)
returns 11 h 20 min
